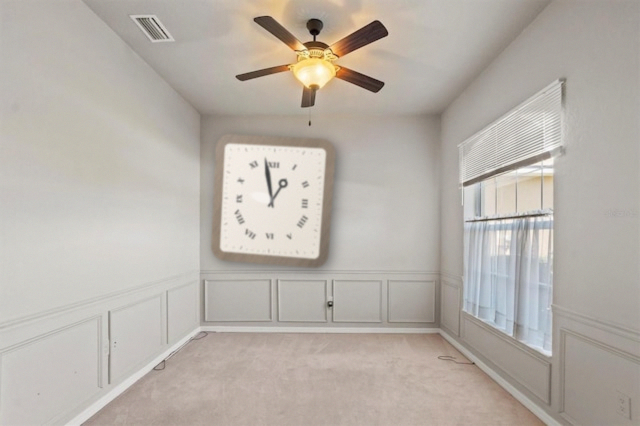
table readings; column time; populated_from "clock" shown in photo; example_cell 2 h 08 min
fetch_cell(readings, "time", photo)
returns 12 h 58 min
